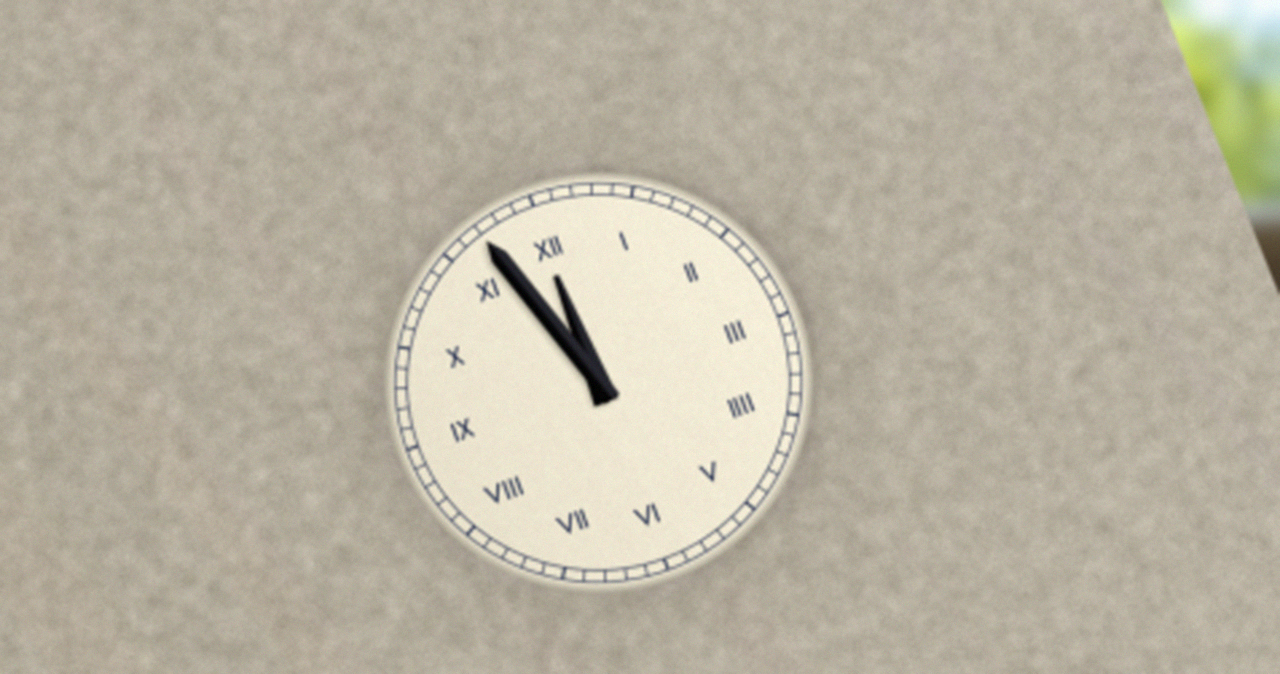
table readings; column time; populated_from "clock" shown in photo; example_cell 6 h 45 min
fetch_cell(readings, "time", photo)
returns 11 h 57 min
